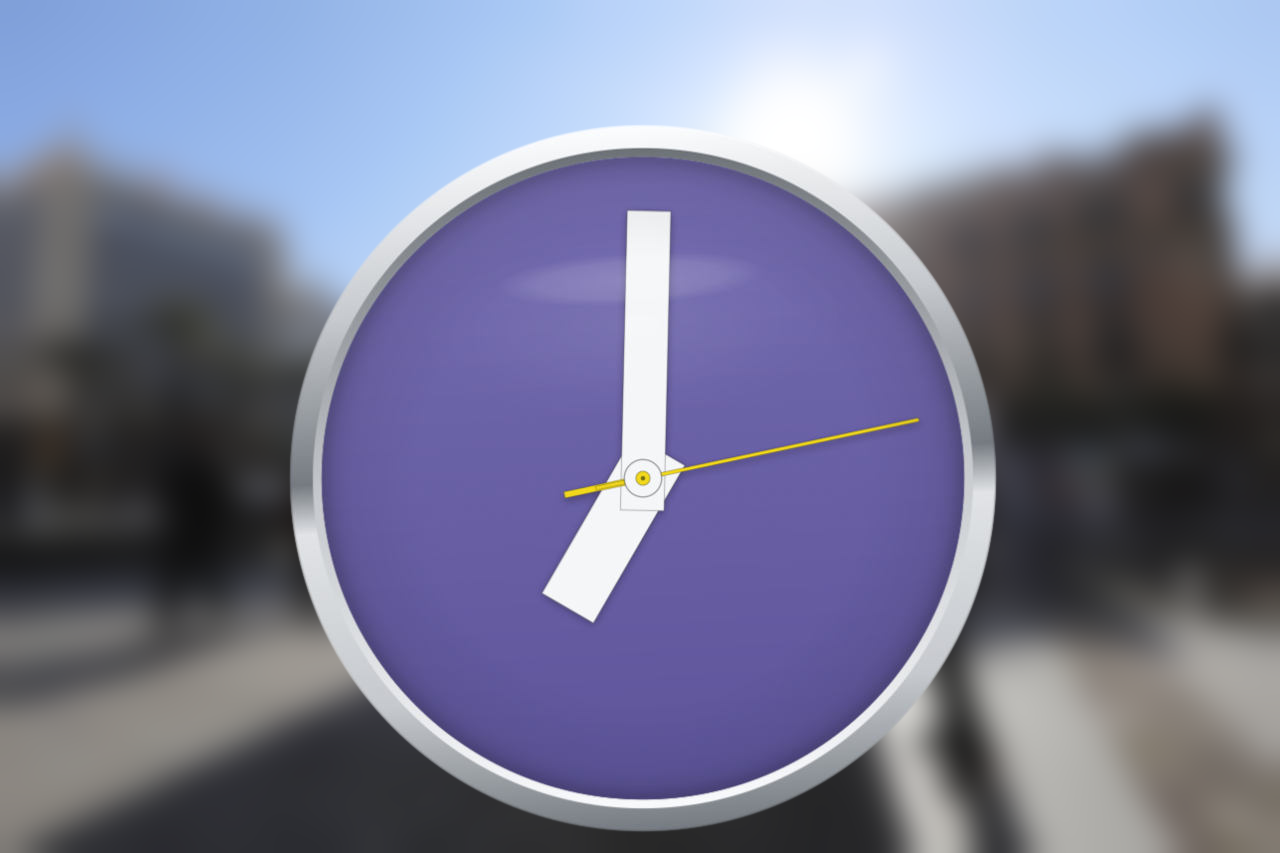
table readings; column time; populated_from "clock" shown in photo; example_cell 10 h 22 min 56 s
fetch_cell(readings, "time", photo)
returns 7 h 00 min 13 s
